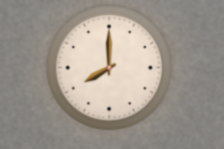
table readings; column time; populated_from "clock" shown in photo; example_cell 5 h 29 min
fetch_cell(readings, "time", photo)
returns 8 h 00 min
